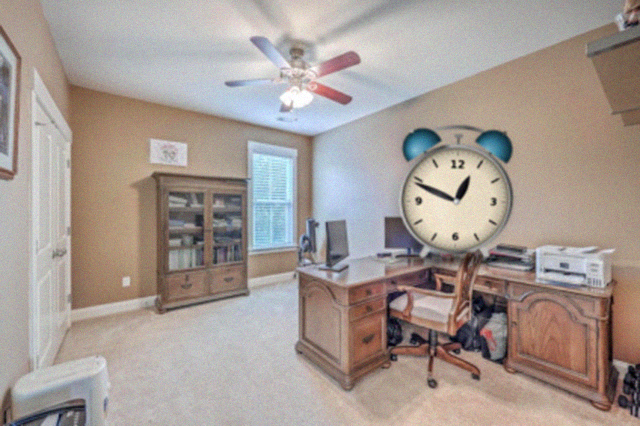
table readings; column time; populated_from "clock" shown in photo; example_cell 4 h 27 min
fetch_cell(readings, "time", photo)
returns 12 h 49 min
